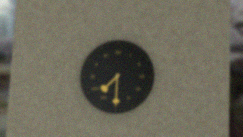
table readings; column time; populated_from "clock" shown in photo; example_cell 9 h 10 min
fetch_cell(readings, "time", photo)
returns 7 h 30 min
